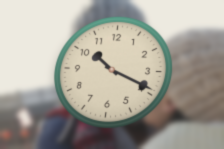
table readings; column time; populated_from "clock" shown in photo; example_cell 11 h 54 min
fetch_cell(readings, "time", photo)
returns 10 h 19 min
